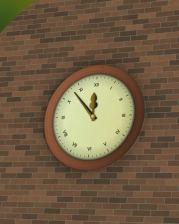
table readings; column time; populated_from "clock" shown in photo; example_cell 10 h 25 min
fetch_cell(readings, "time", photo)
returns 11 h 53 min
